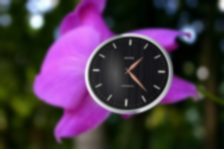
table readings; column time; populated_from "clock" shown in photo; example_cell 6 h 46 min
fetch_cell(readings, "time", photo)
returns 1 h 23 min
